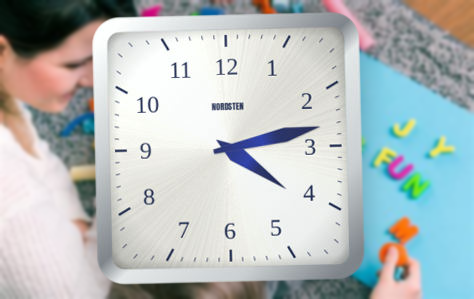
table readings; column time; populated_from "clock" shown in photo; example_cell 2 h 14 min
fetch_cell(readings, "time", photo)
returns 4 h 13 min
